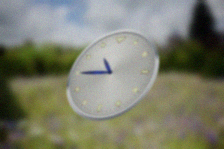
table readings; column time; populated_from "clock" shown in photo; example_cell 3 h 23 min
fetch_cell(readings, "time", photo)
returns 10 h 45 min
